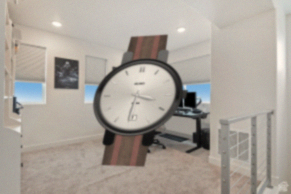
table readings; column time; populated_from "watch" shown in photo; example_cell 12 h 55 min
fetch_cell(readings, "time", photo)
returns 3 h 31 min
